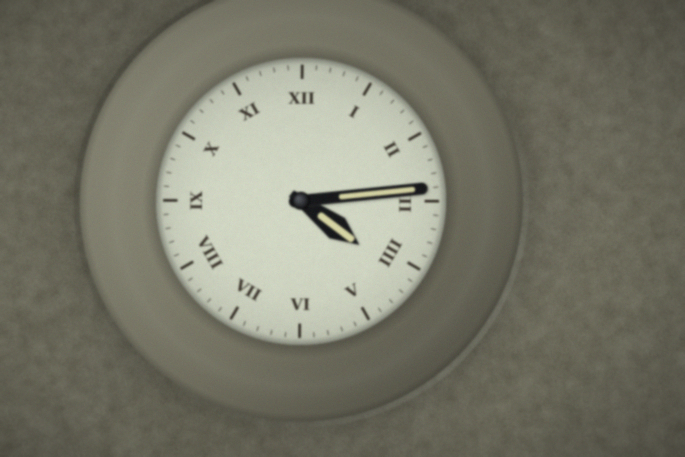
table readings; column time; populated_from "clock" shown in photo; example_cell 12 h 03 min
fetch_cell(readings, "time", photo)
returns 4 h 14 min
